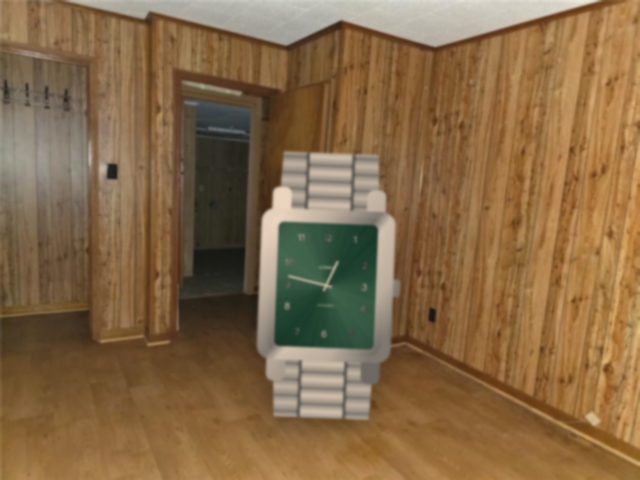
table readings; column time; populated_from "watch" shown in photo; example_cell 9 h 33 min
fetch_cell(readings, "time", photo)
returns 12 h 47 min
